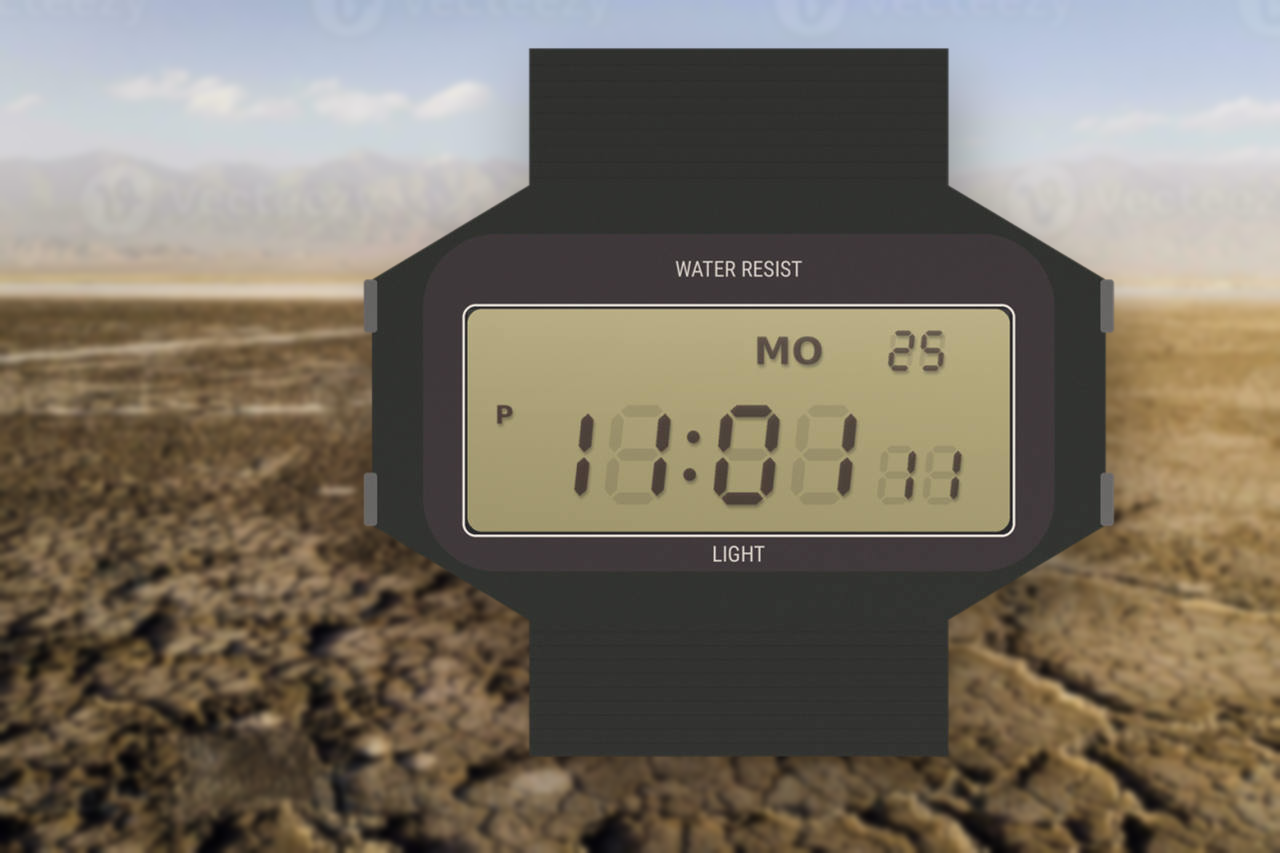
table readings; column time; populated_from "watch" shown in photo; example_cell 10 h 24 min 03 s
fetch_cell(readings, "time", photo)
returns 11 h 01 min 11 s
